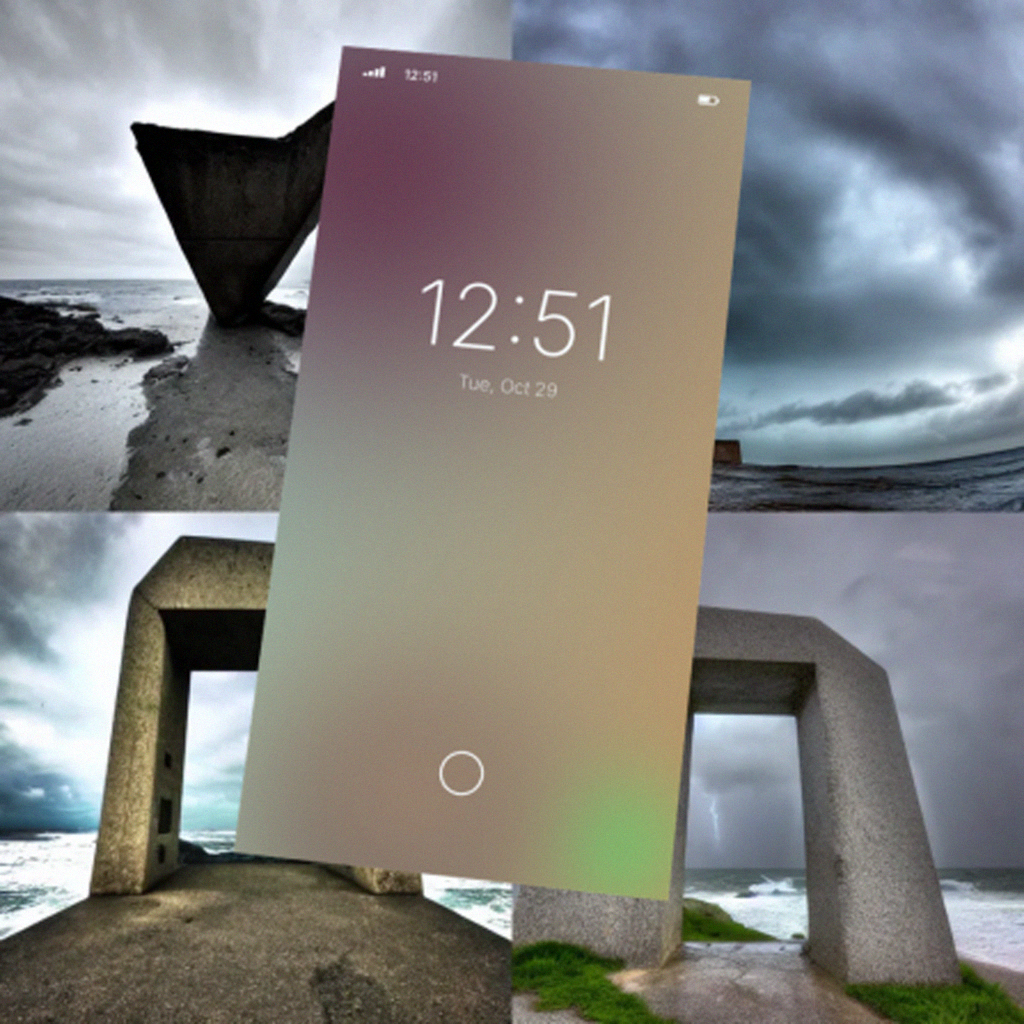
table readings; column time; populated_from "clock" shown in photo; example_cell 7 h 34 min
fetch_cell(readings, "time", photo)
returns 12 h 51 min
